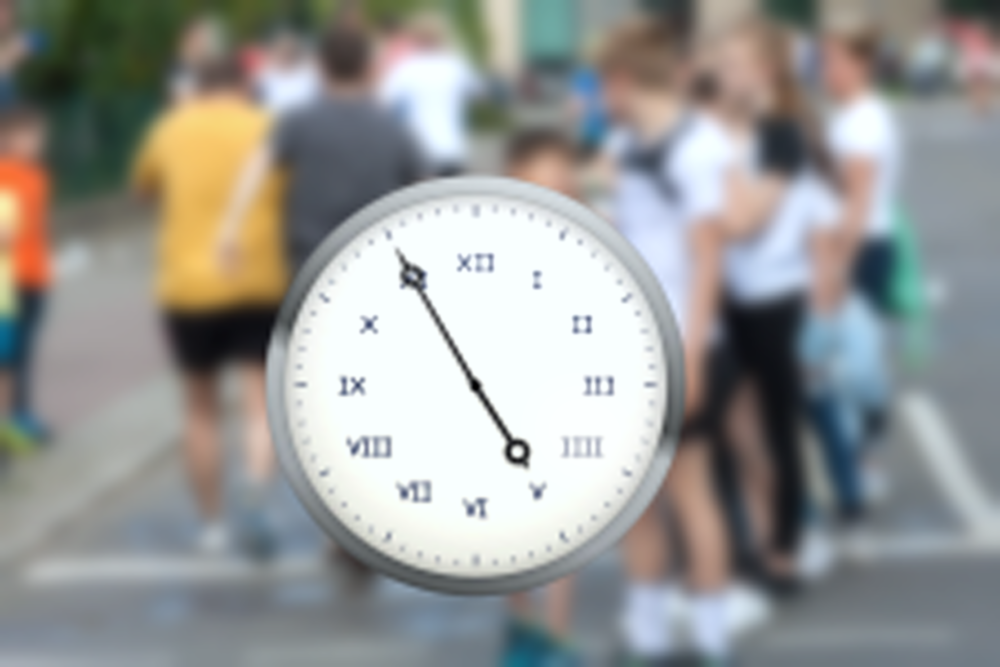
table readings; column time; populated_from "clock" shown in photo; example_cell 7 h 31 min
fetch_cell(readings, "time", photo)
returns 4 h 55 min
